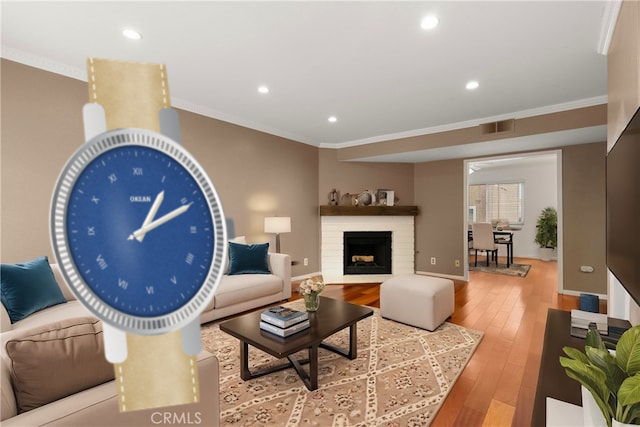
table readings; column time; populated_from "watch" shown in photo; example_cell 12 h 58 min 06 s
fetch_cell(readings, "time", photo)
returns 1 h 11 min 11 s
